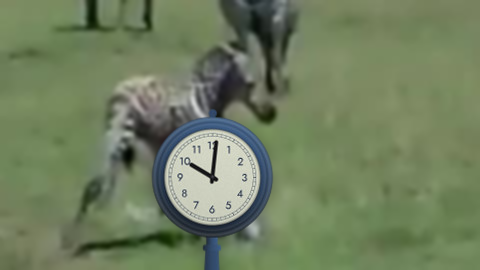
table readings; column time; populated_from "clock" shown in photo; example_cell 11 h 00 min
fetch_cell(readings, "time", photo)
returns 10 h 01 min
